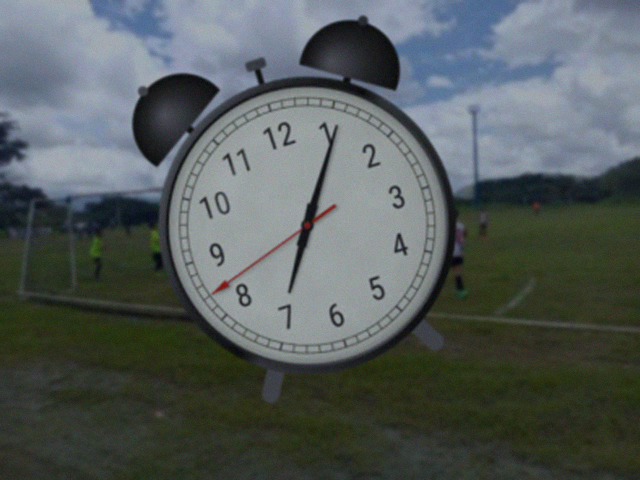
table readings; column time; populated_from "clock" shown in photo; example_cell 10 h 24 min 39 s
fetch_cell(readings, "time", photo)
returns 7 h 05 min 42 s
